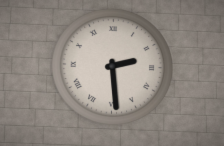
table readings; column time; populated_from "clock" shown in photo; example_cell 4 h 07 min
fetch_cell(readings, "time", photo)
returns 2 h 29 min
